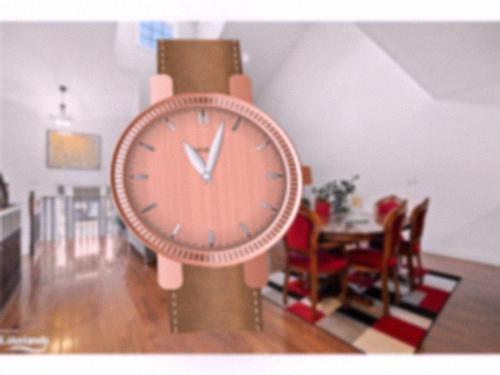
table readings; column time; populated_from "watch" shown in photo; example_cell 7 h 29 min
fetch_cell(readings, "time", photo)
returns 11 h 03 min
